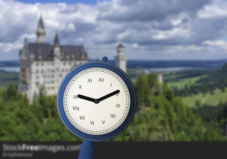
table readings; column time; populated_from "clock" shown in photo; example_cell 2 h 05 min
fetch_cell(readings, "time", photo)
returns 9 h 09 min
